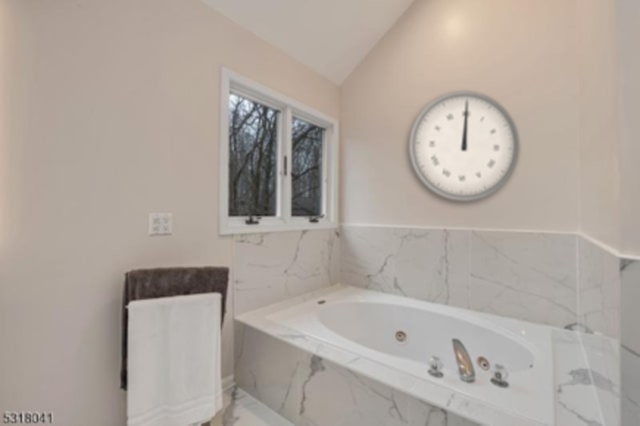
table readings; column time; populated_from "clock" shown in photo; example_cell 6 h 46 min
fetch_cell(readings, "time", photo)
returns 12 h 00 min
